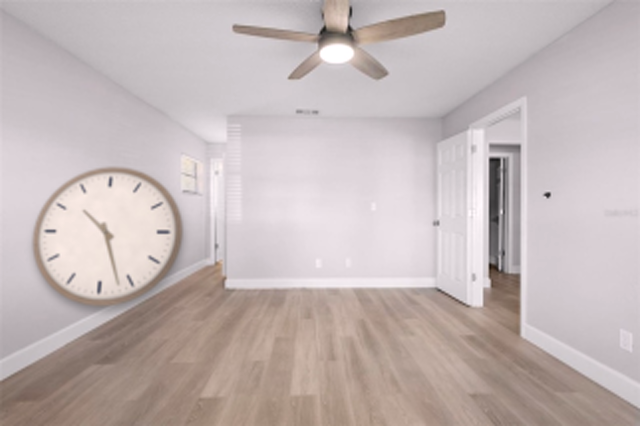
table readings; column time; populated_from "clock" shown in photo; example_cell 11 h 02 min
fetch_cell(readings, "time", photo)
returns 10 h 27 min
